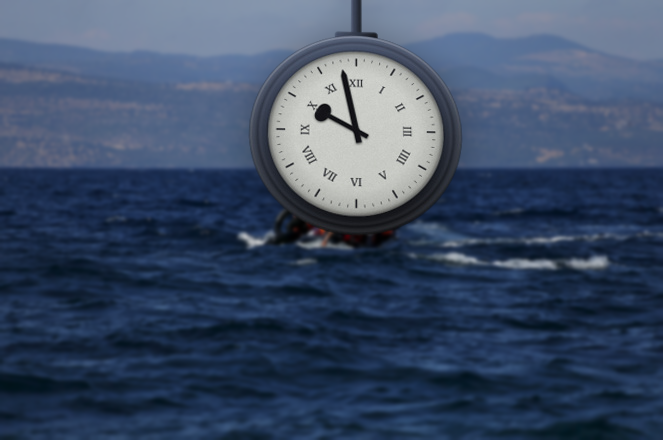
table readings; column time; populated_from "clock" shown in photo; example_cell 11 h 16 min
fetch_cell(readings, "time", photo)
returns 9 h 58 min
